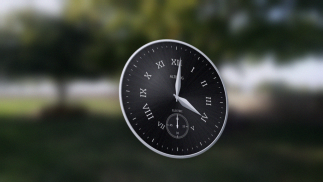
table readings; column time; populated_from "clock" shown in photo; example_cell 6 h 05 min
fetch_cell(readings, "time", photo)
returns 4 h 01 min
